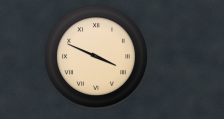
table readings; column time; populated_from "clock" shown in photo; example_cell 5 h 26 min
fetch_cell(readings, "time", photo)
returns 3 h 49 min
